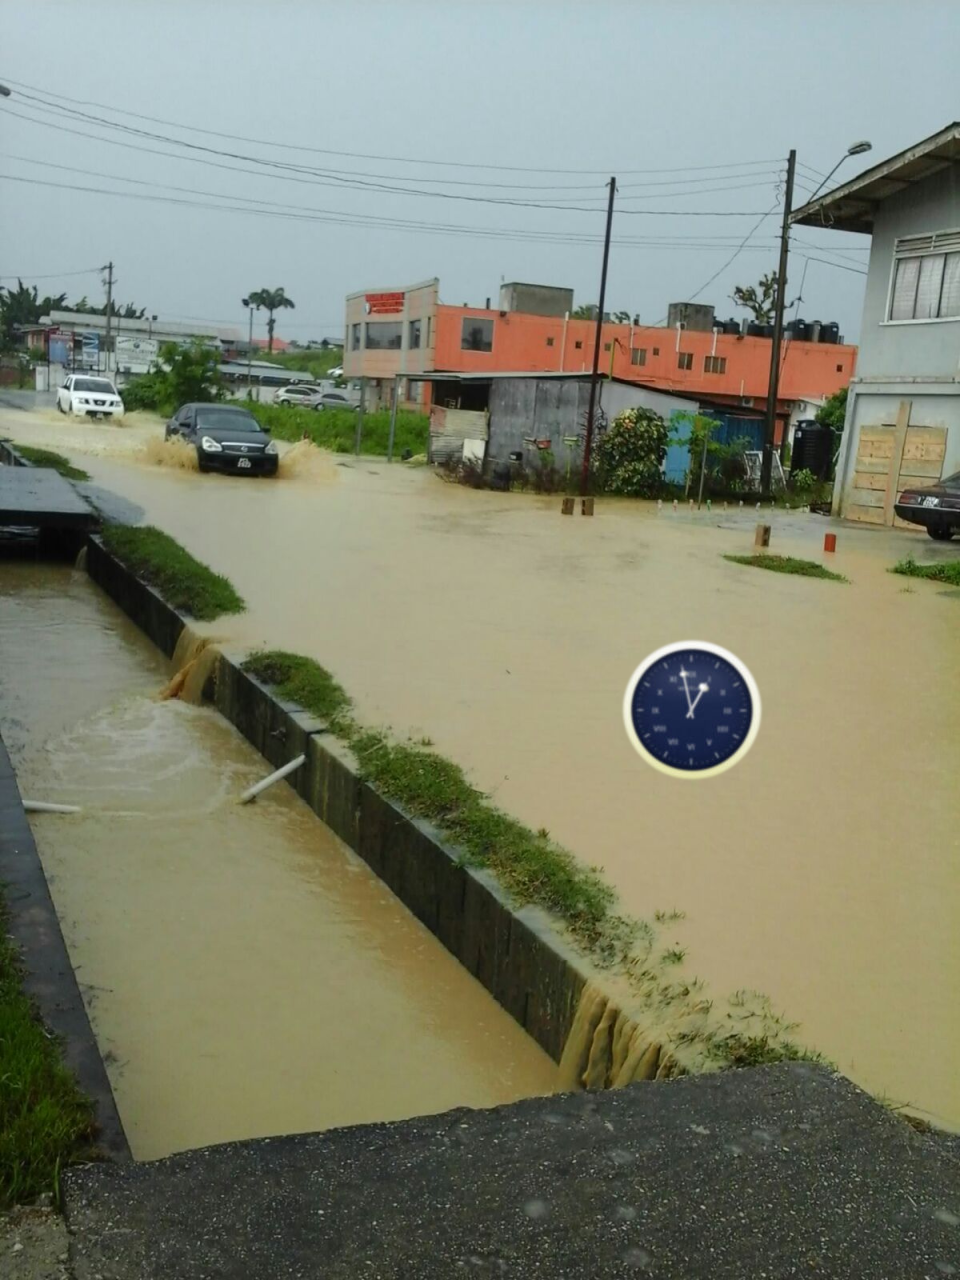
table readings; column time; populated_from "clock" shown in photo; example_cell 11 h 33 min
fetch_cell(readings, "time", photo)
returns 12 h 58 min
